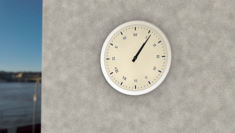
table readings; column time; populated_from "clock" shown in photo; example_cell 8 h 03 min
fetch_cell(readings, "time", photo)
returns 1 h 06 min
